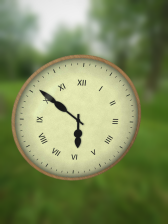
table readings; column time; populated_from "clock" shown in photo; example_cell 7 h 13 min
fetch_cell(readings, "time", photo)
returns 5 h 51 min
